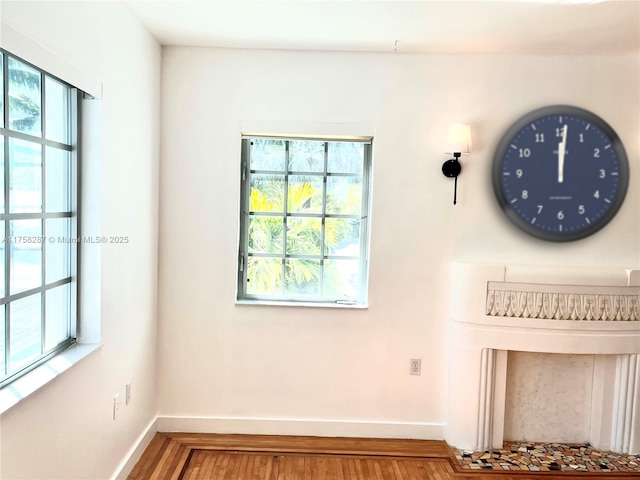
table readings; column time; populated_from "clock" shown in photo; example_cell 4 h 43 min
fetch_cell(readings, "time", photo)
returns 12 h 01 min
